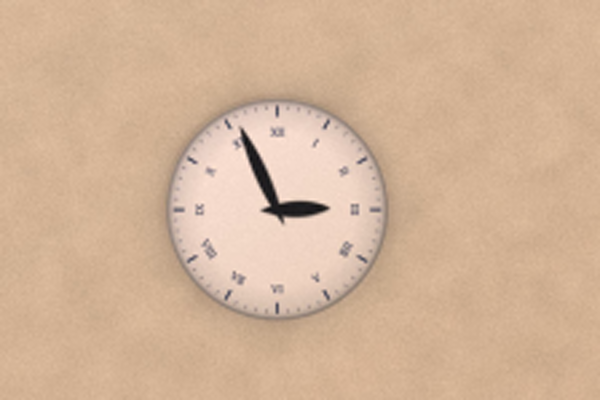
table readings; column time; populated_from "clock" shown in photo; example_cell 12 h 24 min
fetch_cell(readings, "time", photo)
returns 2 h 56 min
